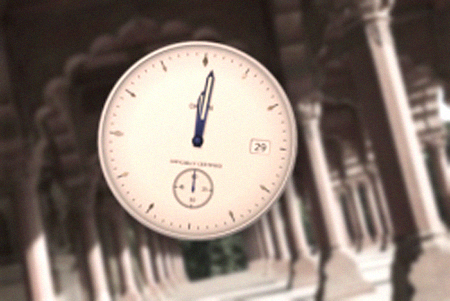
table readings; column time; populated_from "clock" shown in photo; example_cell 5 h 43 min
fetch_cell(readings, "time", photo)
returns 12 h 01 min
